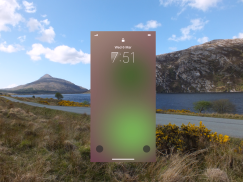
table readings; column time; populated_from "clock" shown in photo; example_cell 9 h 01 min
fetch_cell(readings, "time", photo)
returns 7 h 51 min
